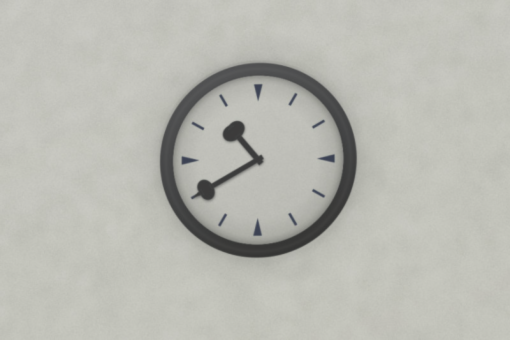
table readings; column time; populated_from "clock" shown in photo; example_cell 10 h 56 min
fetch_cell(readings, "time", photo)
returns 10 h 40 min
